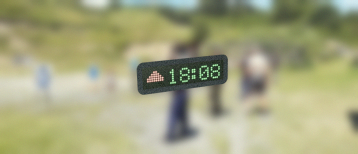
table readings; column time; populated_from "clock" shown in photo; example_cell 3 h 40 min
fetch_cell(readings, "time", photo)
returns 18 h 08 min
